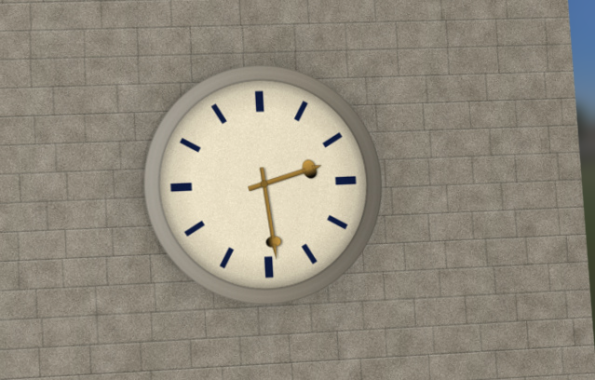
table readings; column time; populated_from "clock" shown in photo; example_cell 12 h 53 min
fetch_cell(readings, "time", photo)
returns 2 h 29 min
